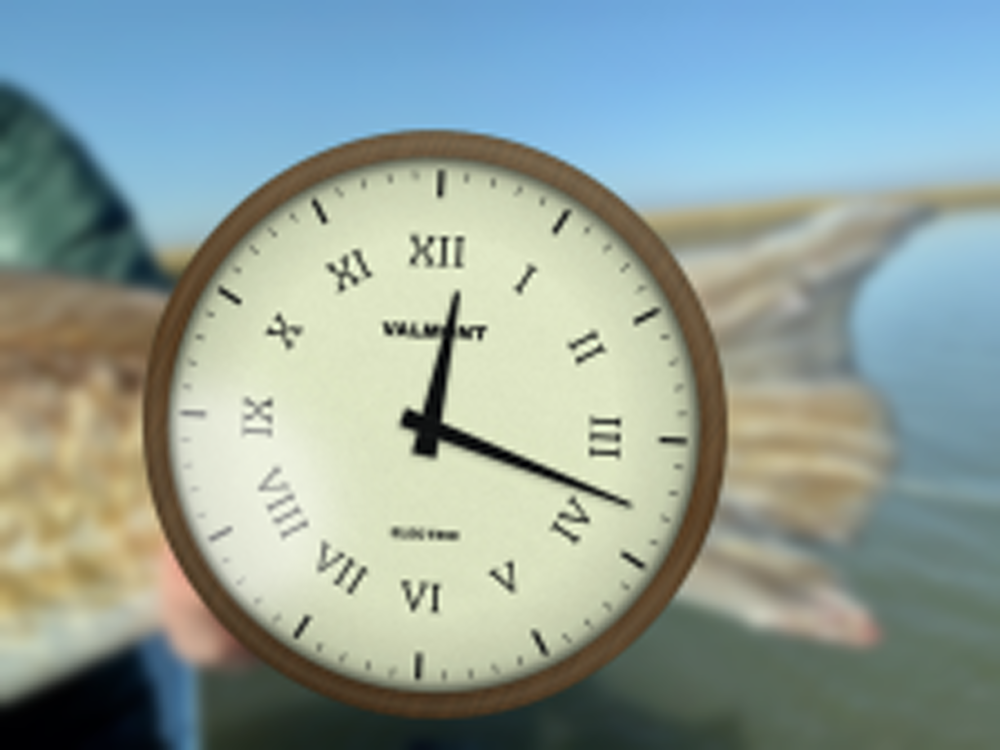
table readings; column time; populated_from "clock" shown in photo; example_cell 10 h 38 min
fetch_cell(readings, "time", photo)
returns 12 h 18 min
